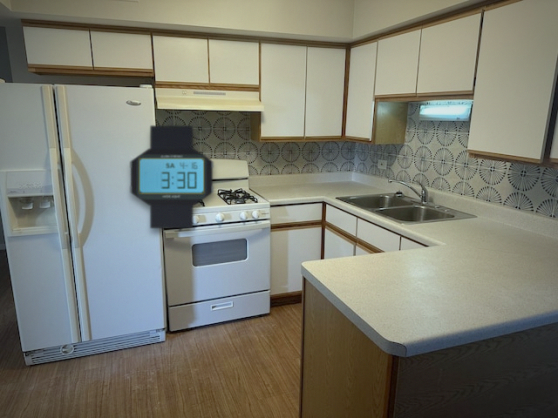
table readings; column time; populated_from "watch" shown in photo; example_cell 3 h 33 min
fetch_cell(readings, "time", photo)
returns 3 h 30 min
